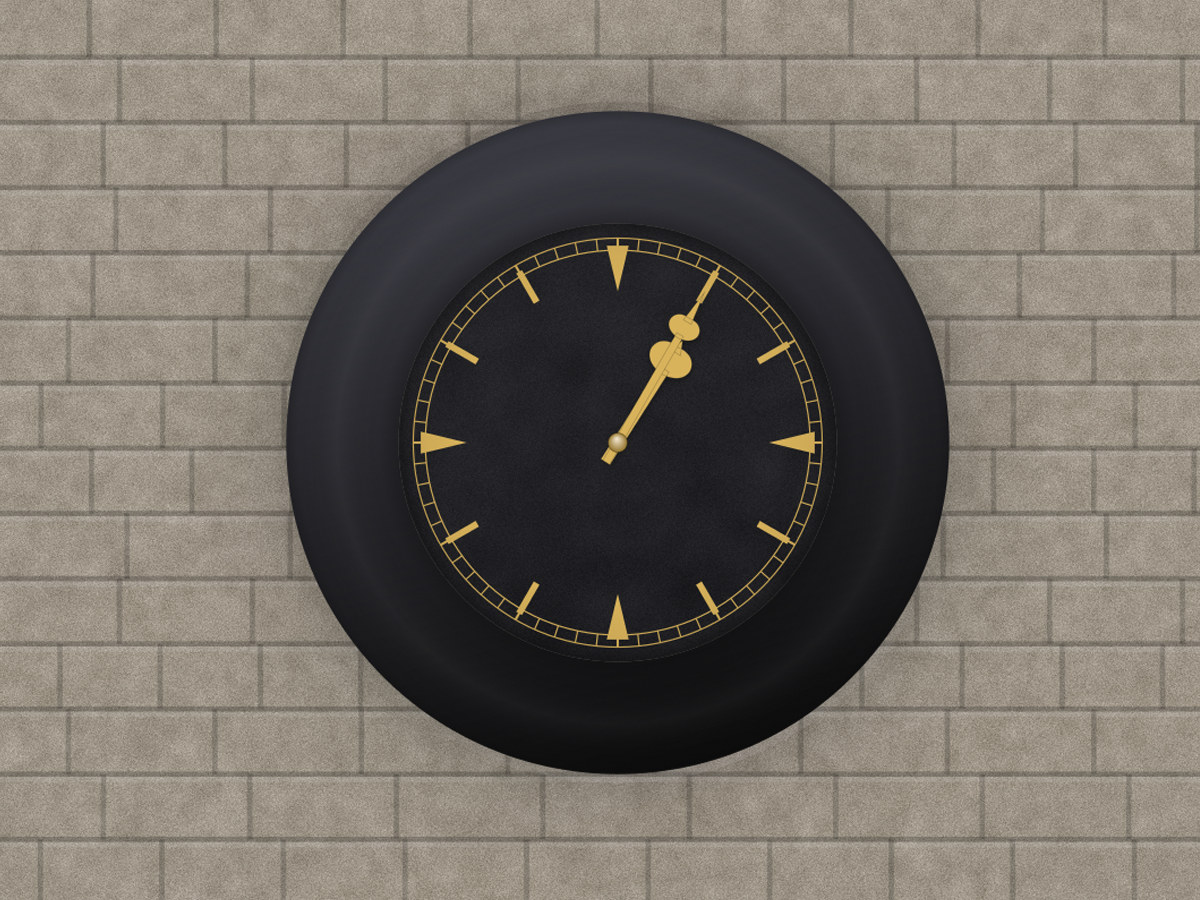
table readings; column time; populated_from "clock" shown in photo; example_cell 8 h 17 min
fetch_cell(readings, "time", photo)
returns 1 h 05 min
